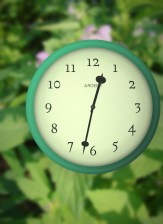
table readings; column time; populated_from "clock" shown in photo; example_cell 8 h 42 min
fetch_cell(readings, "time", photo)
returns 12 h 32 min
